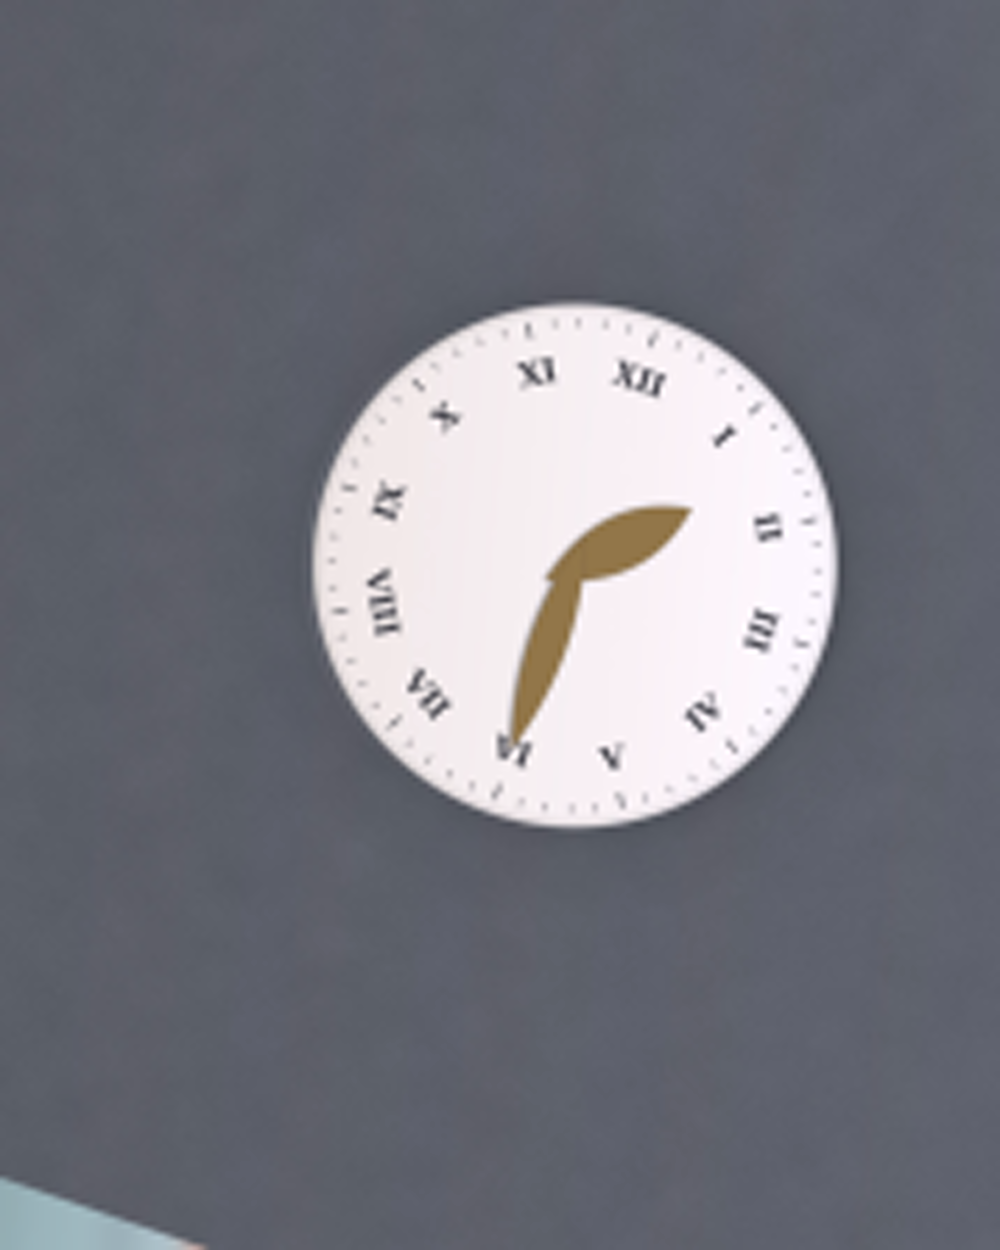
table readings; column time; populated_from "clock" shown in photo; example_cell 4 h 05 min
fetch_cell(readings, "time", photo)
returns 1 h 30 min
